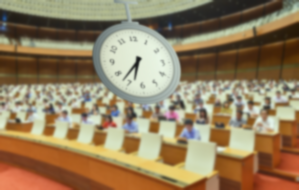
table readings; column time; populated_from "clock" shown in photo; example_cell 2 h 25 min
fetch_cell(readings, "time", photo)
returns 6 h 37 min
